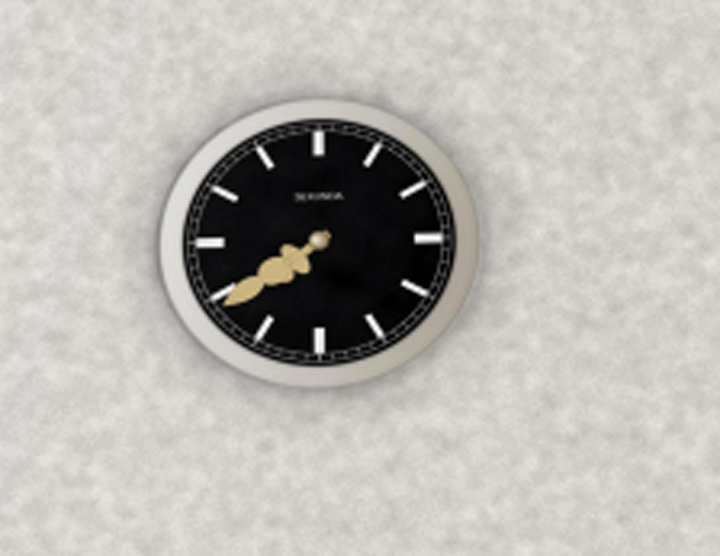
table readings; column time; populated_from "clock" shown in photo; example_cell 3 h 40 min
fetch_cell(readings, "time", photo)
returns 7 h 39 min
